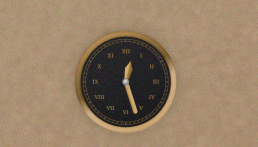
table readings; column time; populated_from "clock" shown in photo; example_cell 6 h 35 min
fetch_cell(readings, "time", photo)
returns 12 h 27 min
